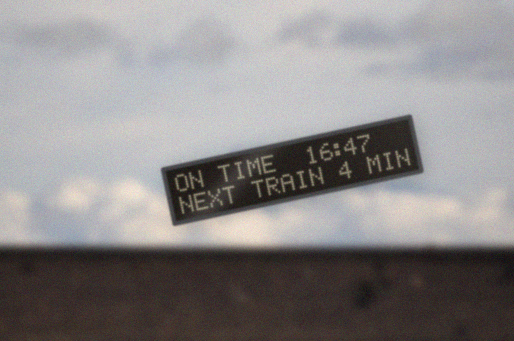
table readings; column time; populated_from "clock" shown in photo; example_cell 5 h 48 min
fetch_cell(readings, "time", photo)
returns 16 h 47 min
